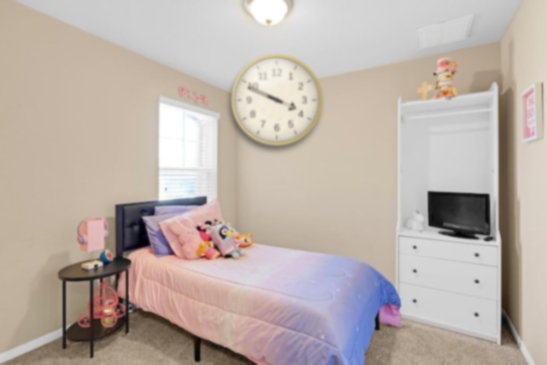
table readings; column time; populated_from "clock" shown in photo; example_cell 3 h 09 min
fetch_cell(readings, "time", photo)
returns 3 h 49 min
